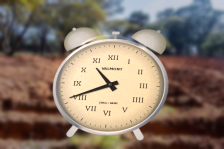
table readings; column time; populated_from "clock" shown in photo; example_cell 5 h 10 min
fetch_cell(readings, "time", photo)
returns 10 h 41 min
